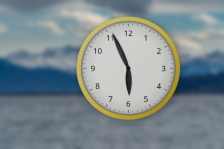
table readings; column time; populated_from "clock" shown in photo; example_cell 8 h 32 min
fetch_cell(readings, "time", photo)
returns 5 h 56 min
